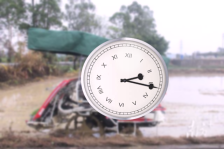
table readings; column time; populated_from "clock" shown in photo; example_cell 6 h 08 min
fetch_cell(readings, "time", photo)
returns 2 h 16 min
